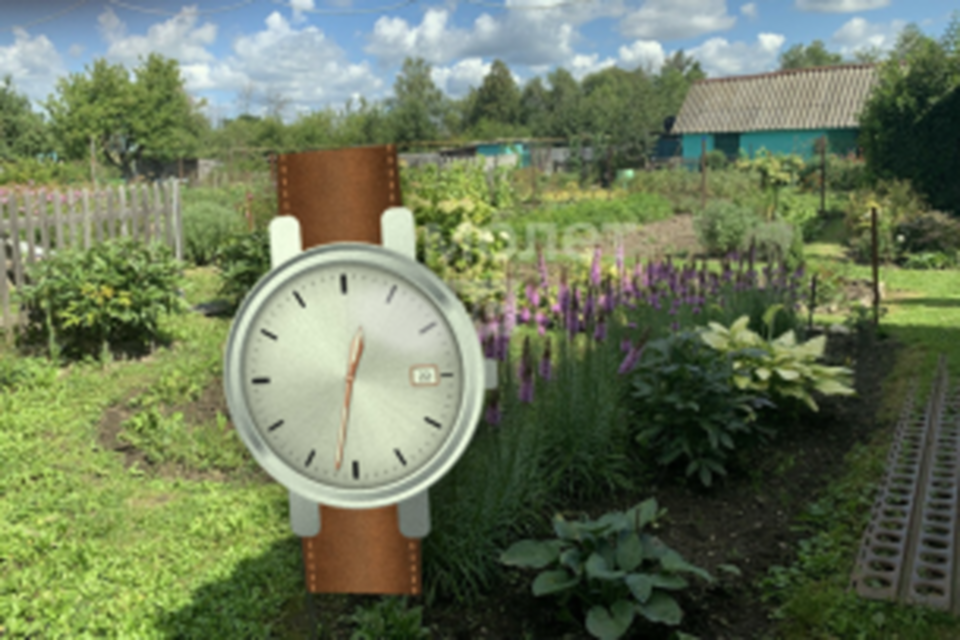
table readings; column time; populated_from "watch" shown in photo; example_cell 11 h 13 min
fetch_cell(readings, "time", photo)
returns 12 h 32 min
